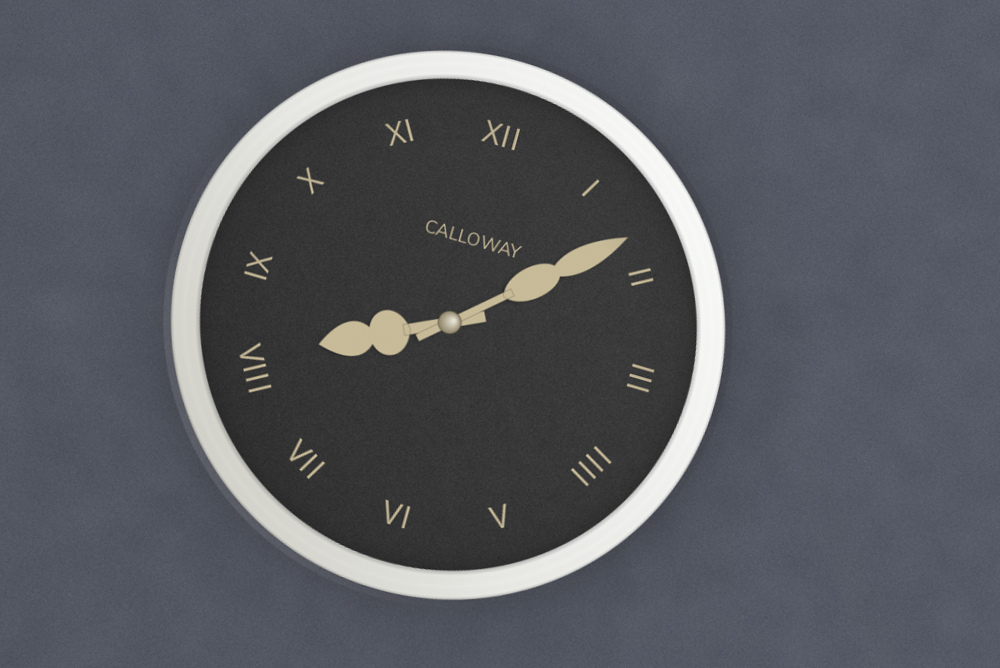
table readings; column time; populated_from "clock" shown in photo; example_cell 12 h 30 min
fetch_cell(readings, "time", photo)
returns 8 h 08 min
